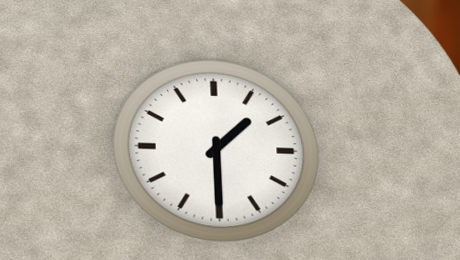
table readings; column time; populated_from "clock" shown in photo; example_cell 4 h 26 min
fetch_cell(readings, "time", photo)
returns 1 h 30 min
